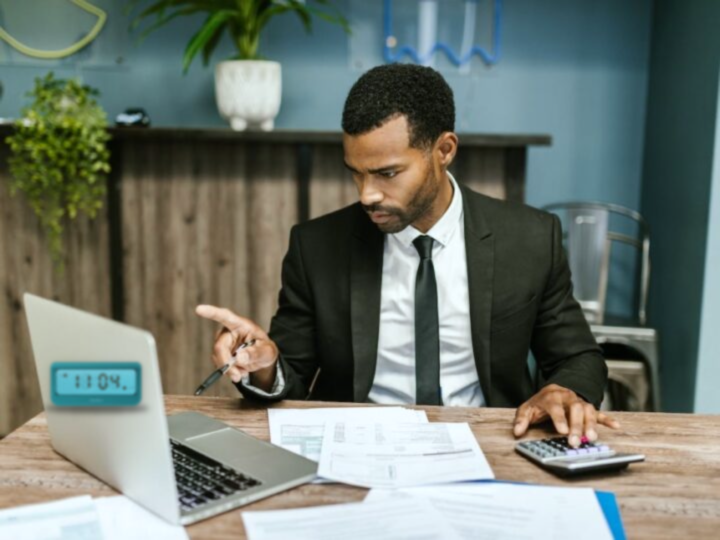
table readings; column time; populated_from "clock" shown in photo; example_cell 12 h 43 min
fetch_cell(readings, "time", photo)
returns 11 h 04 min
